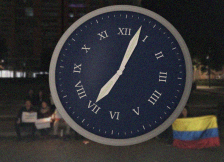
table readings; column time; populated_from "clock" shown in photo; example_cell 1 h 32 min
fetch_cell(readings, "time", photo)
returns 7 h 03 min
